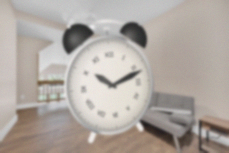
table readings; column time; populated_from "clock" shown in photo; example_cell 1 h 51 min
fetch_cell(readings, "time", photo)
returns 10 h 12 min
